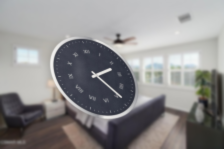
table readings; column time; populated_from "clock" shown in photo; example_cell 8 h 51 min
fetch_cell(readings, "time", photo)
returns 2 h 24 min
